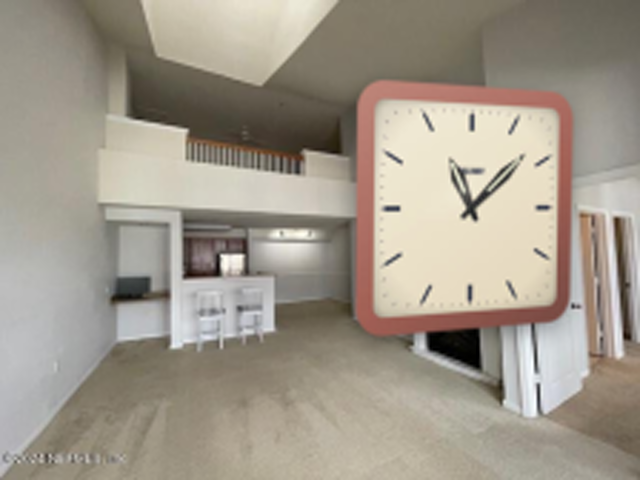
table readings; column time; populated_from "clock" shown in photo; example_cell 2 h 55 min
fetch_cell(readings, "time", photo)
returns 11 h 08 min
